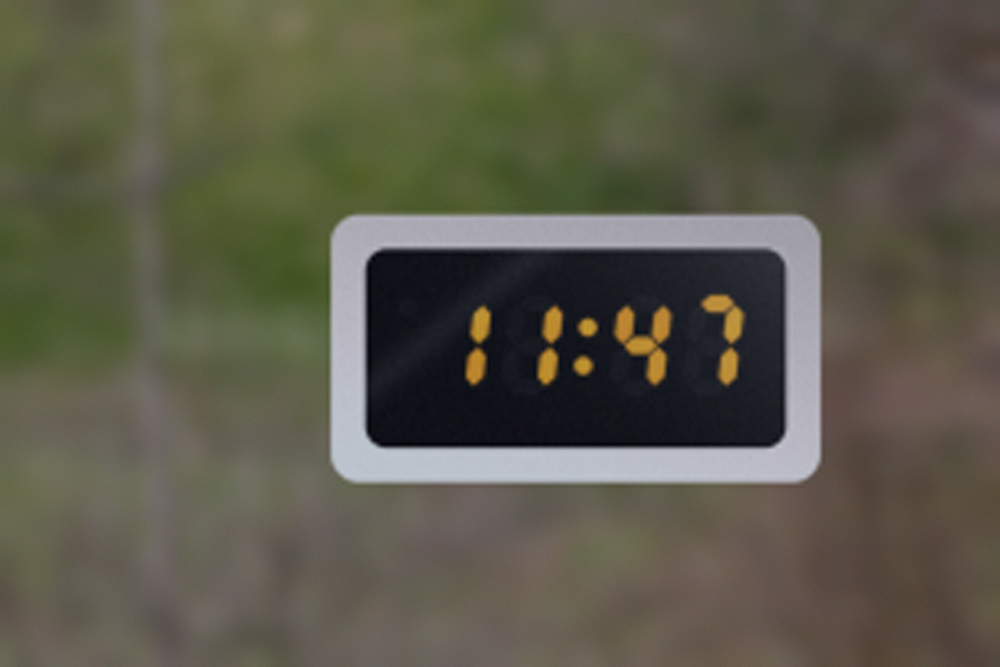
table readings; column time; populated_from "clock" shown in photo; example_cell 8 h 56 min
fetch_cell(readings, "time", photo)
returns 11 h 47 min
